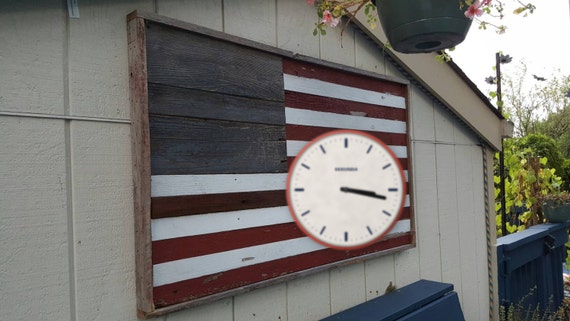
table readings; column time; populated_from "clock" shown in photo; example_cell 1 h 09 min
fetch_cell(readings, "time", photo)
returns 3 h 17 min
